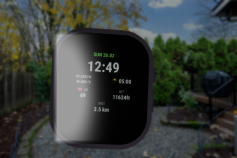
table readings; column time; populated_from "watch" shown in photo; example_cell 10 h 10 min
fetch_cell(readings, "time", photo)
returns 12 h 49 min
